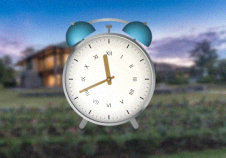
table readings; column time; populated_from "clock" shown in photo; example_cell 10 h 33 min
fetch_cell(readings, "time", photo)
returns 11 h 41 min
